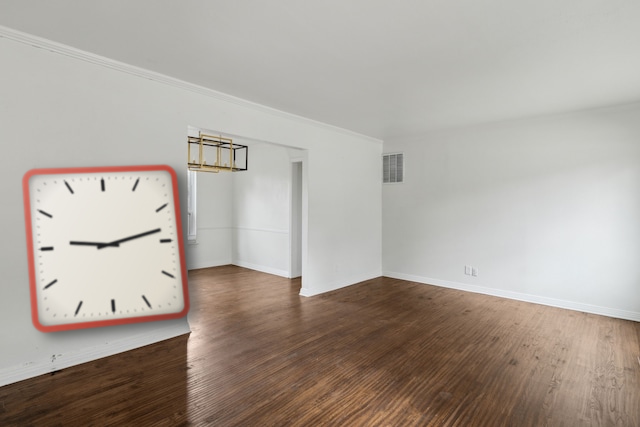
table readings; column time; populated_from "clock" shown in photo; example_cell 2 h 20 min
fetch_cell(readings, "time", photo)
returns 9 h 13 min
